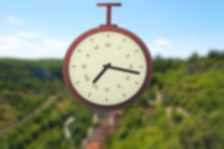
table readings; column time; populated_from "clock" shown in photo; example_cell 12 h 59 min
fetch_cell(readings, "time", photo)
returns 7 h 17 min
